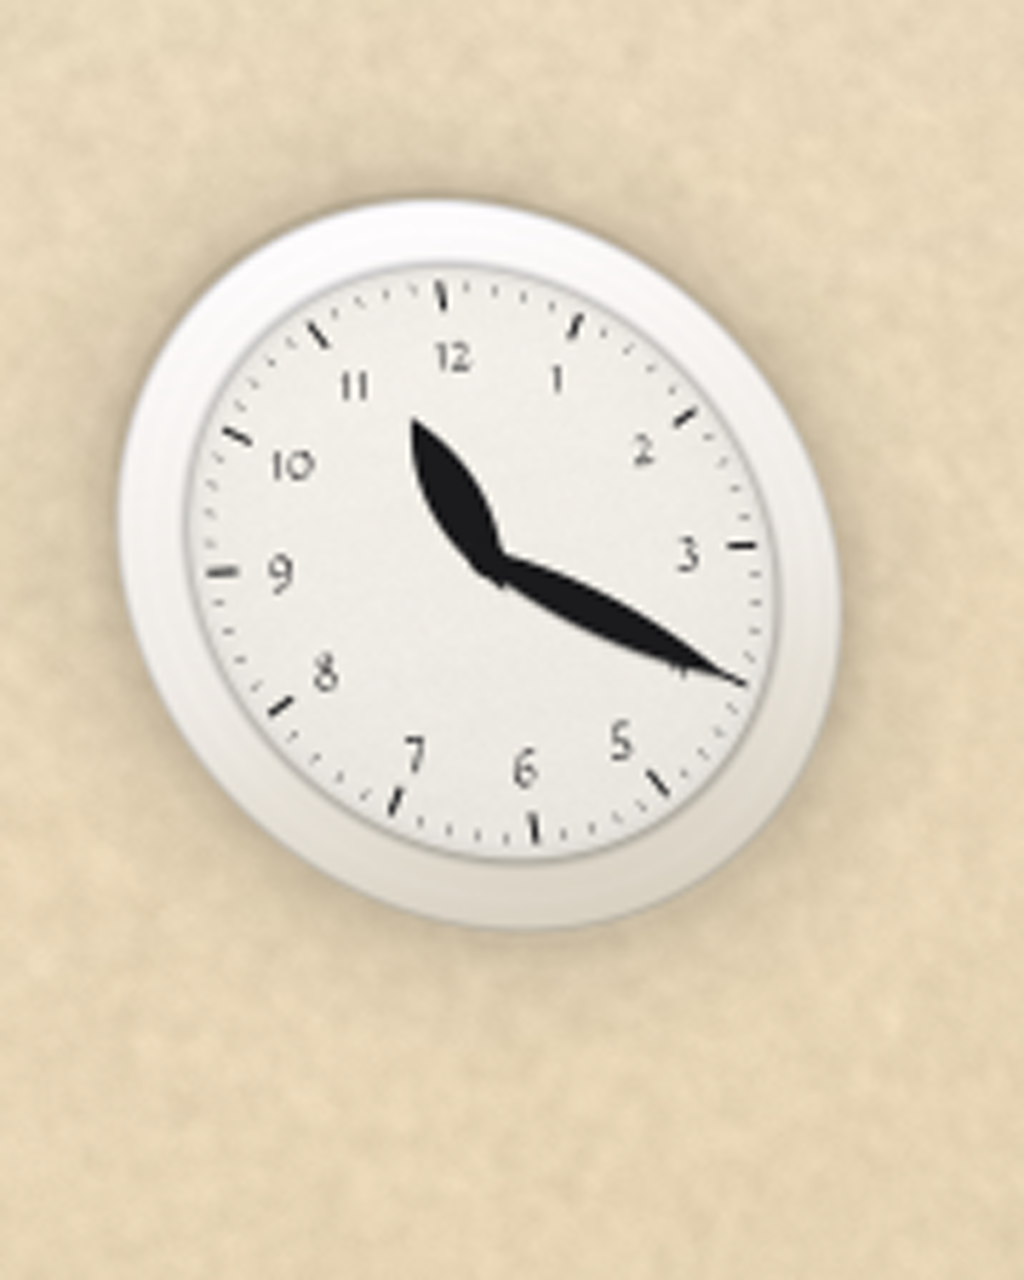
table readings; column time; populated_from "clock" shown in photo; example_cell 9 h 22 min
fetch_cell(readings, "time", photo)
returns 11 h 20 min
